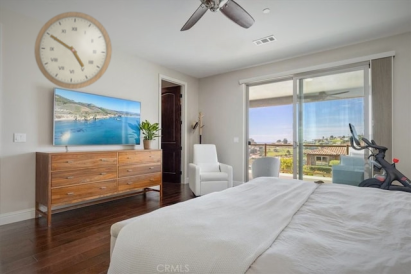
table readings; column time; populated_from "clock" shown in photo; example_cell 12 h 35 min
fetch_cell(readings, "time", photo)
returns 4 h 50 min
